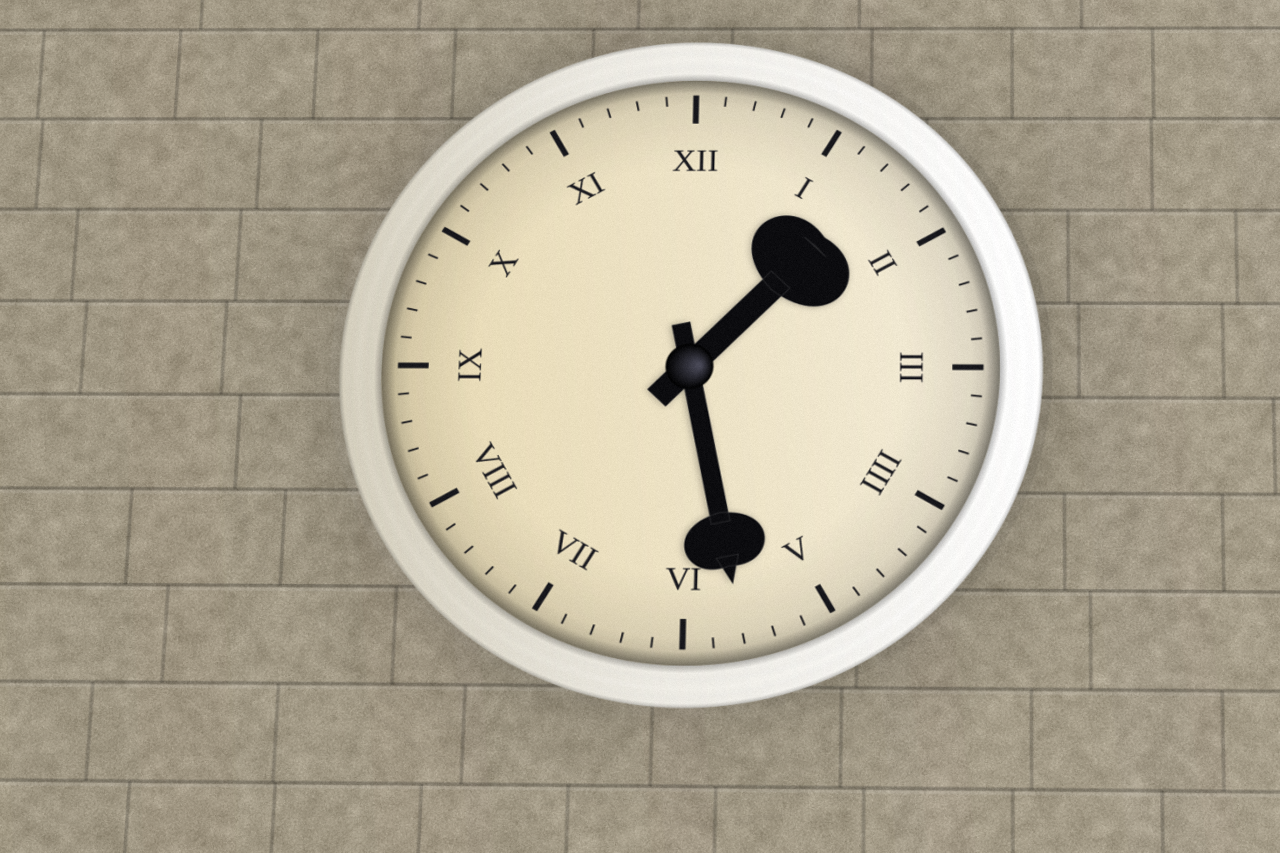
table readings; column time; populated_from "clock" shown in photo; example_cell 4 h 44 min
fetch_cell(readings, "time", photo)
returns 1 h 28 min
